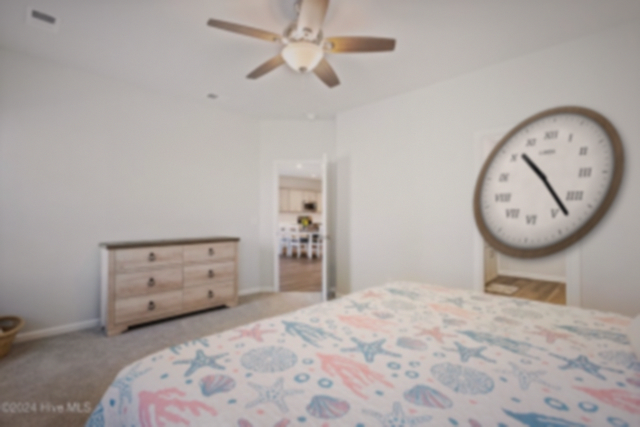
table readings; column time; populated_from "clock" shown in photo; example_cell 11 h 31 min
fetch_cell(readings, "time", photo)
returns 10 h 23 min
